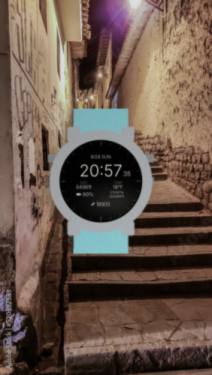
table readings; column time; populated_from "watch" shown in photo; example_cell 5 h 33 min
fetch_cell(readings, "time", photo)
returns 20 h 57 min
